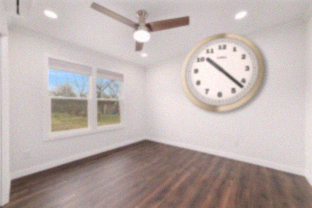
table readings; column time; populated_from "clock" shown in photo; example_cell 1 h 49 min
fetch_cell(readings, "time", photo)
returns 10 h 22 min
